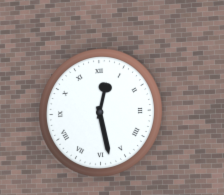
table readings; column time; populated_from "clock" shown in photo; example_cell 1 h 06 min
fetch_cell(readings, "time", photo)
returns 12 h 28 min
